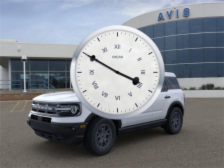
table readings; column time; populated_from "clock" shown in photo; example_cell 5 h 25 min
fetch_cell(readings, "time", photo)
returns 3 h 50 min
